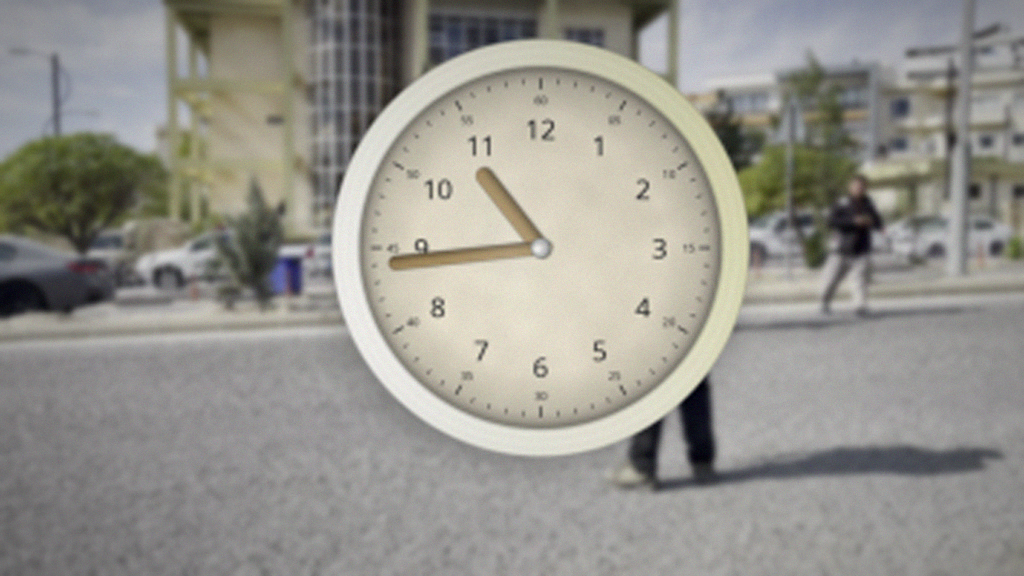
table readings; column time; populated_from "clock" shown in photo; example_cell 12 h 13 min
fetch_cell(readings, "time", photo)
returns 10 h 44 min
